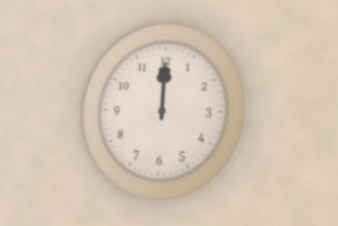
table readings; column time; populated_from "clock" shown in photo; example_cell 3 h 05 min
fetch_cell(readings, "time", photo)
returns 12 h 00 min
